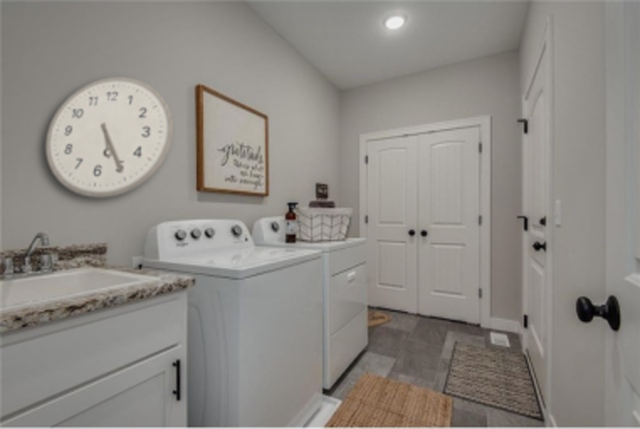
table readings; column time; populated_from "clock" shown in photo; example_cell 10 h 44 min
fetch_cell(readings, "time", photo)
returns 5 h 25 min
